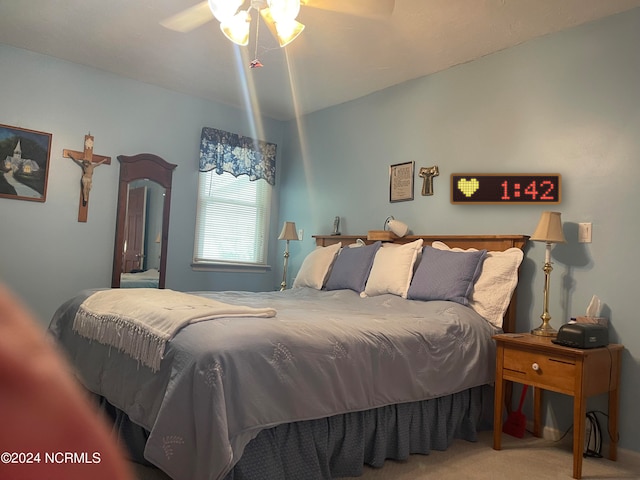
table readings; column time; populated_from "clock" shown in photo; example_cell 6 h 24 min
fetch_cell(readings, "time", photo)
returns 1 h 42 min
